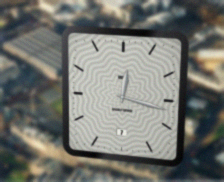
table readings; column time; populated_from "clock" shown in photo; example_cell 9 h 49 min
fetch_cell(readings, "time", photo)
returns 12 h 17 min
